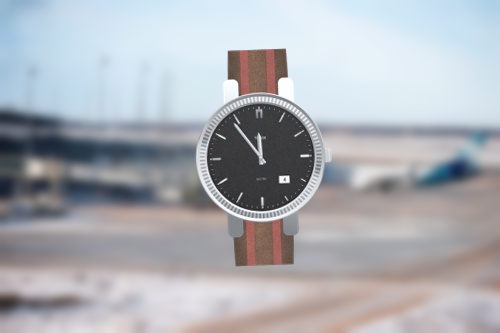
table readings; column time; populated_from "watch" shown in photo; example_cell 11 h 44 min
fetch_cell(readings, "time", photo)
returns 11 h 54 min
